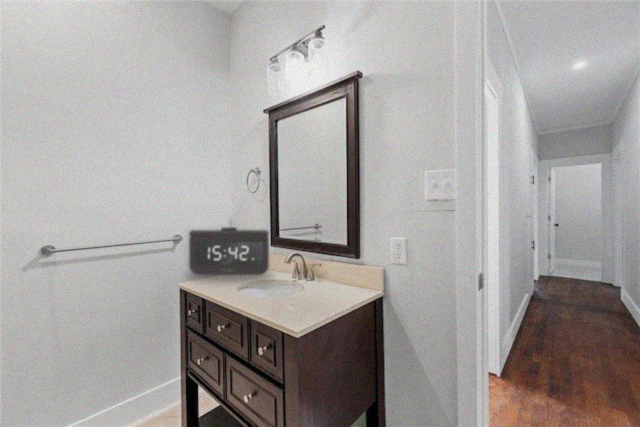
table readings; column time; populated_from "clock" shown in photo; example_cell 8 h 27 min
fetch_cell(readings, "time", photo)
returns 15 h 42 min
